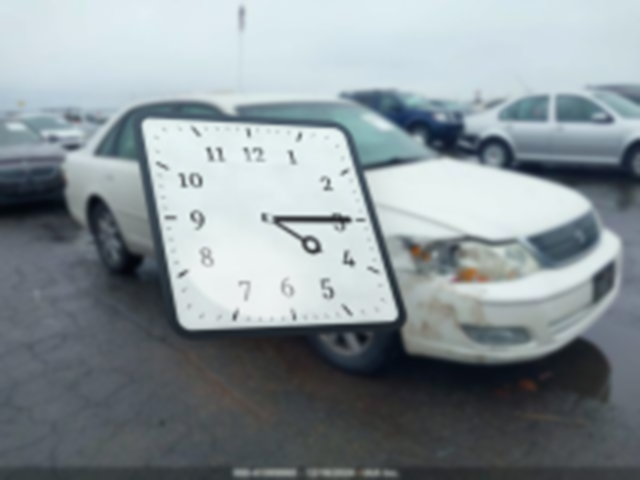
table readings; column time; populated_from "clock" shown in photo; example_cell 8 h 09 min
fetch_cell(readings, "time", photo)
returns 4 h 15 min
